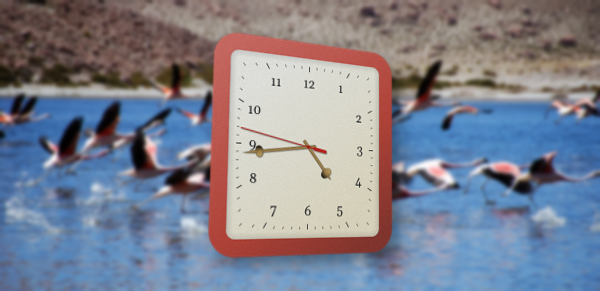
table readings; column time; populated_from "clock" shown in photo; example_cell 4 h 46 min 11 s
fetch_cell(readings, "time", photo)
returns 4 h 43 min 47 s
